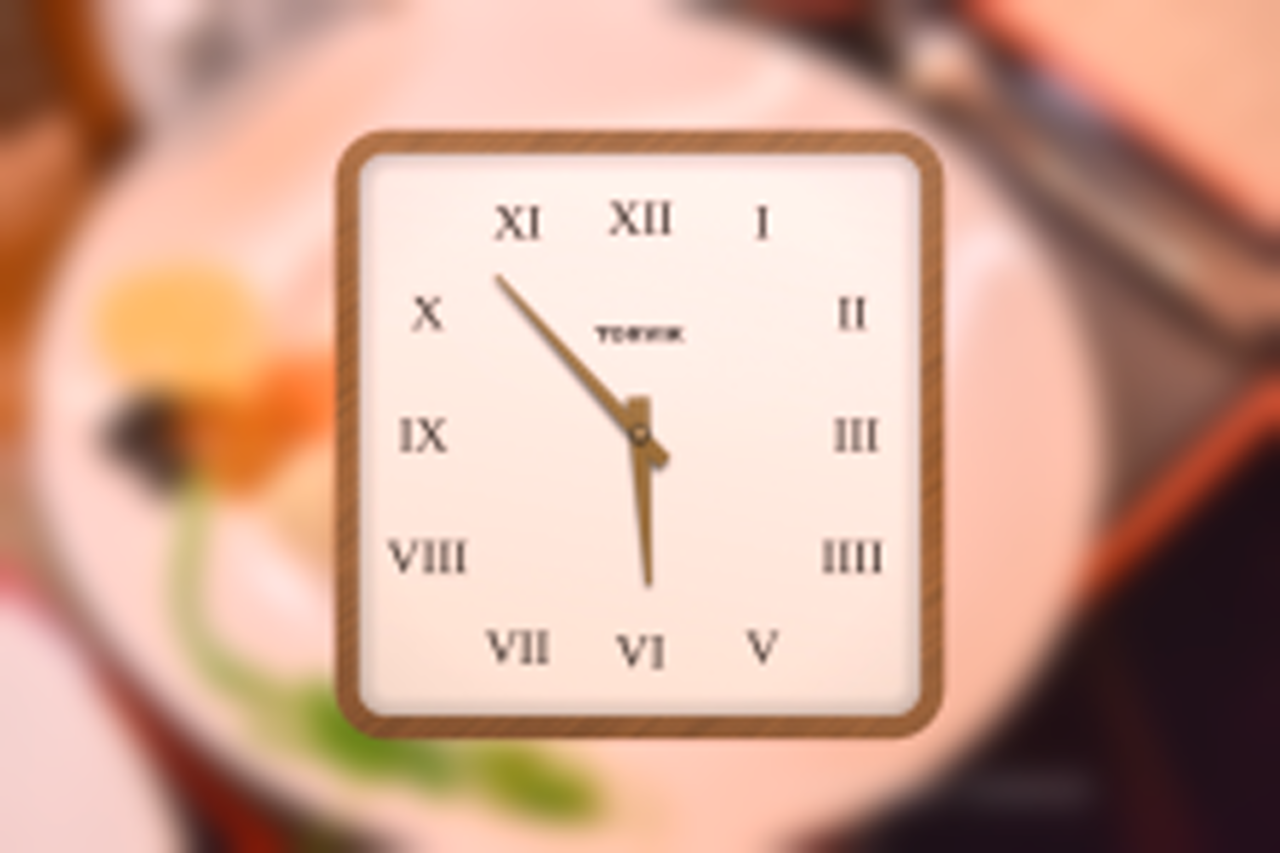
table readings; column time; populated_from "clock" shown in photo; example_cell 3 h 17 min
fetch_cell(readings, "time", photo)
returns 5 h 53 min
